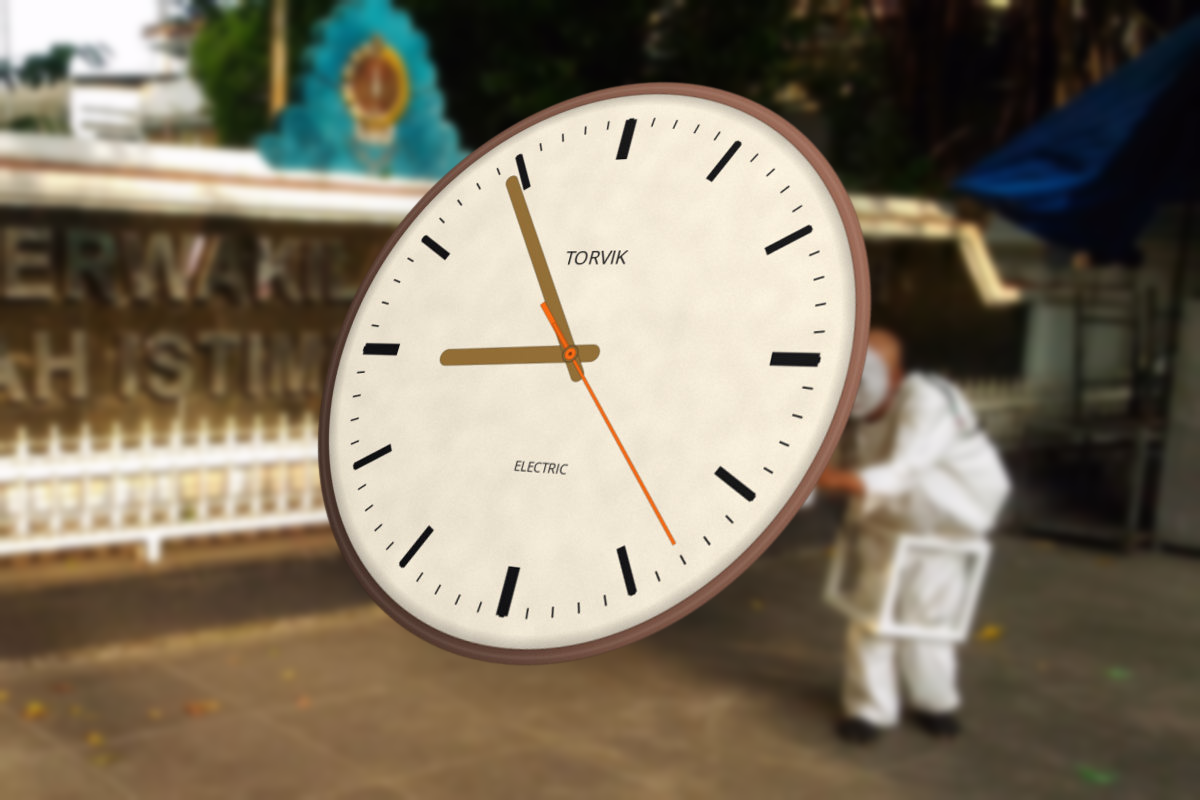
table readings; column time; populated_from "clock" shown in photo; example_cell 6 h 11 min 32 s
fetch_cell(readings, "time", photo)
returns 8 h 54 min 23 s
